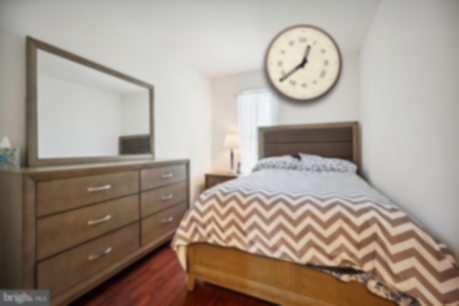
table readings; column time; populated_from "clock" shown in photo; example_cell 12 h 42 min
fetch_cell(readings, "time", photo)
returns 12 h 39 min
